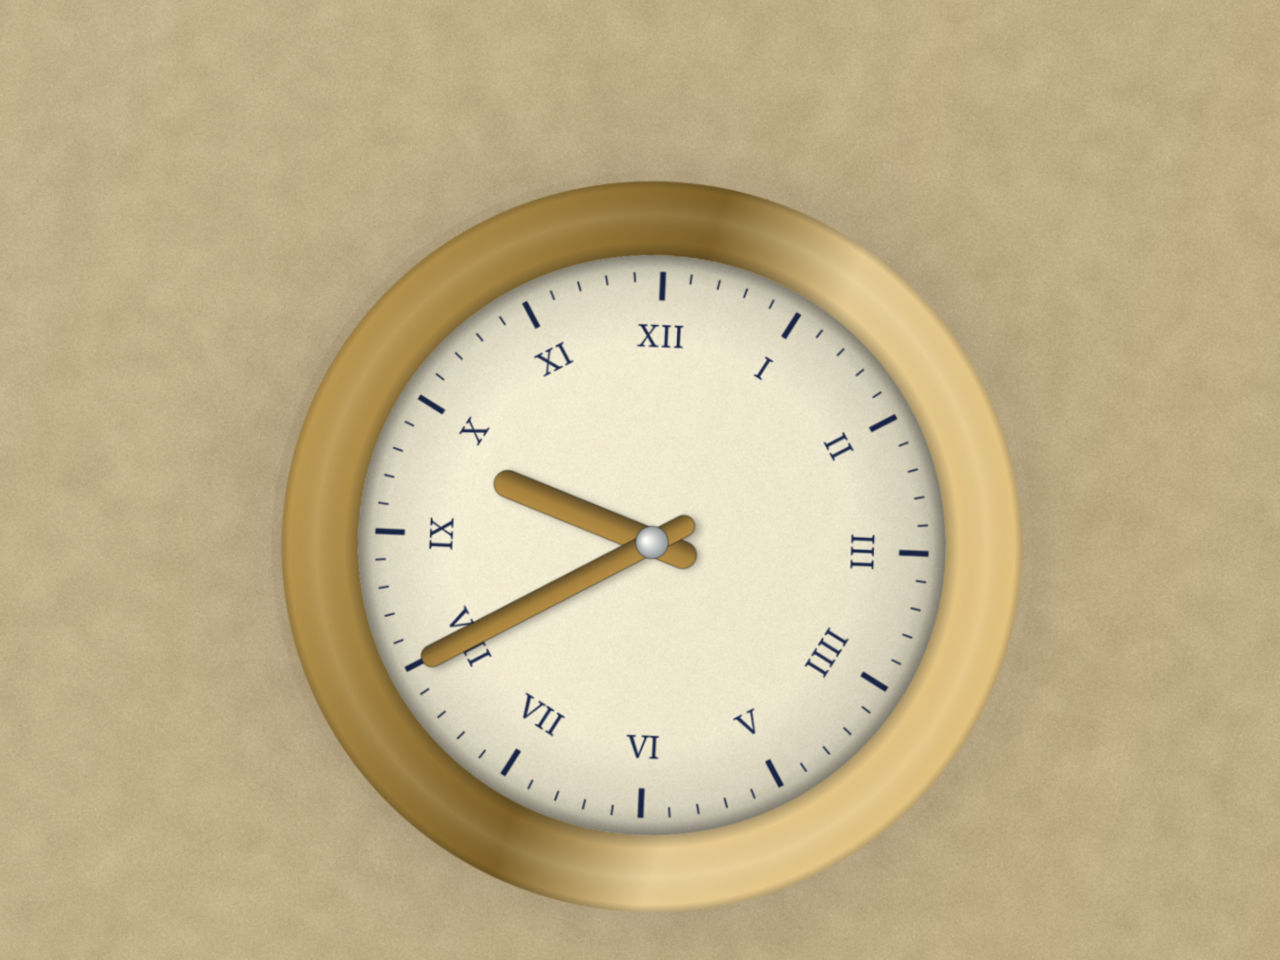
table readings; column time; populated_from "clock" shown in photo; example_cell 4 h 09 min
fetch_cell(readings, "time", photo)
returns 9 h 40 min
